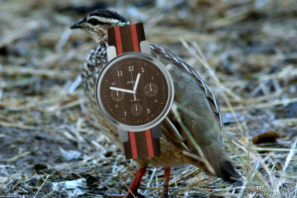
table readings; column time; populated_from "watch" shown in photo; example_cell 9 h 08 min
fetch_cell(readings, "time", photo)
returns 12 h 48 min
